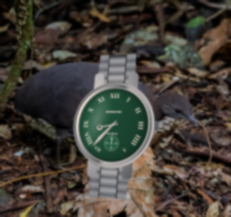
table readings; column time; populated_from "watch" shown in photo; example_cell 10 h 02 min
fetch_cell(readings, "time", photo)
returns 8 h 37 min
